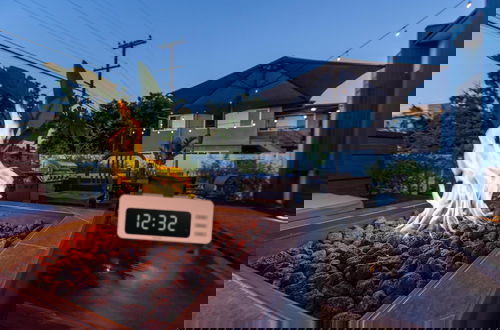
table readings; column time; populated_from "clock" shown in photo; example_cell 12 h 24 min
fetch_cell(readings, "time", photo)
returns 12 h 32 min
